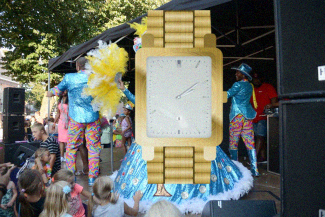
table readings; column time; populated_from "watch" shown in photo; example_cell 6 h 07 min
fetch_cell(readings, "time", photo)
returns 2 h 09 min
